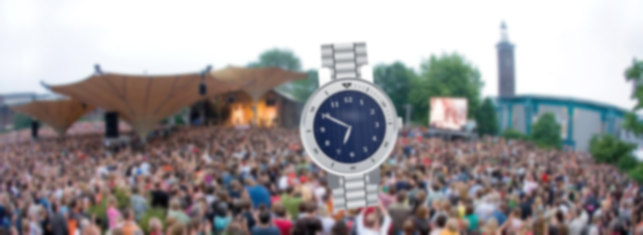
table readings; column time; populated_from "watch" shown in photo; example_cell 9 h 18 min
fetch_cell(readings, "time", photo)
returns 6 h 50 min
